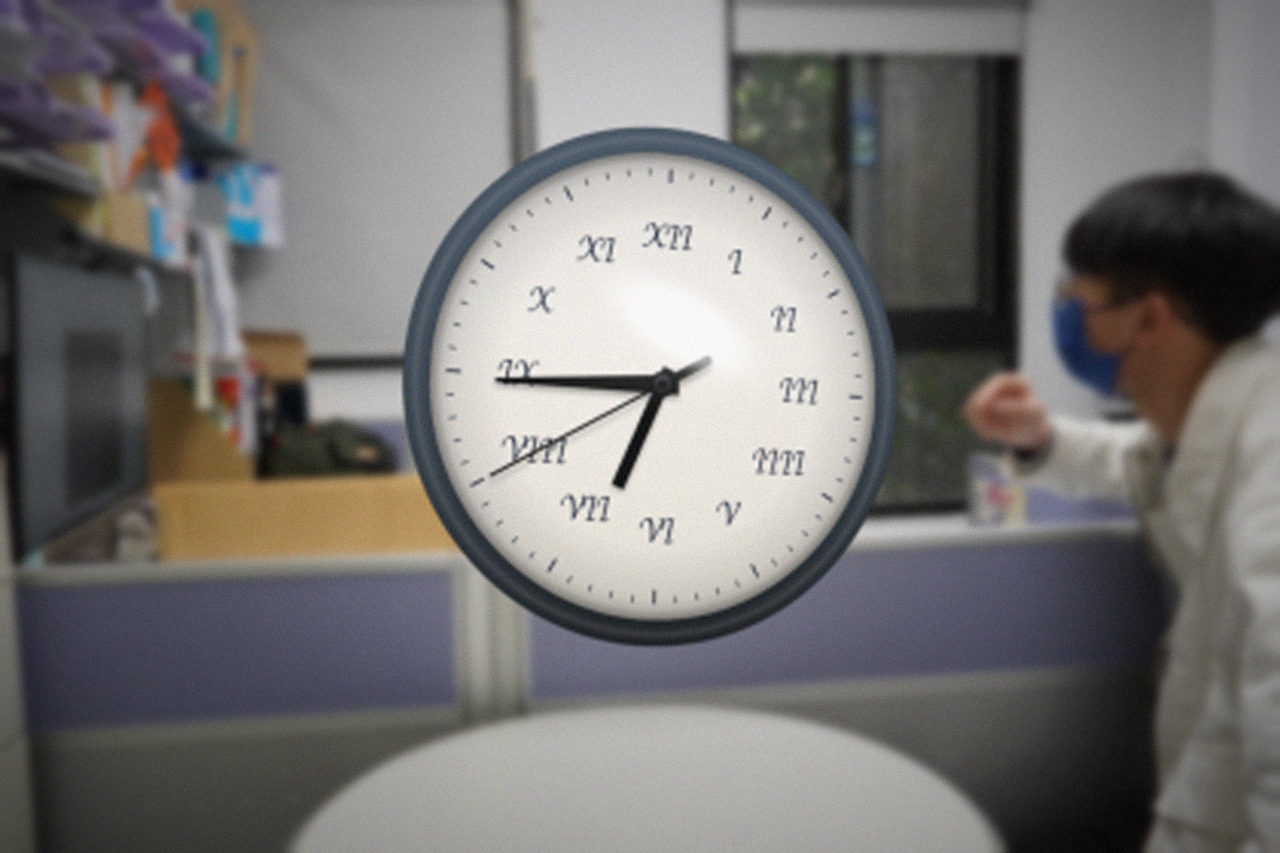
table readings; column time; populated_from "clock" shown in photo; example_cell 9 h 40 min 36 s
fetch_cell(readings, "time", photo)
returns 6 h 44 min 40 s
